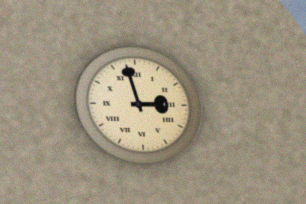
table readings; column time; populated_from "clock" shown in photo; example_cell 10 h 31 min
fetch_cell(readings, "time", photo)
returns 2 h 58 min
